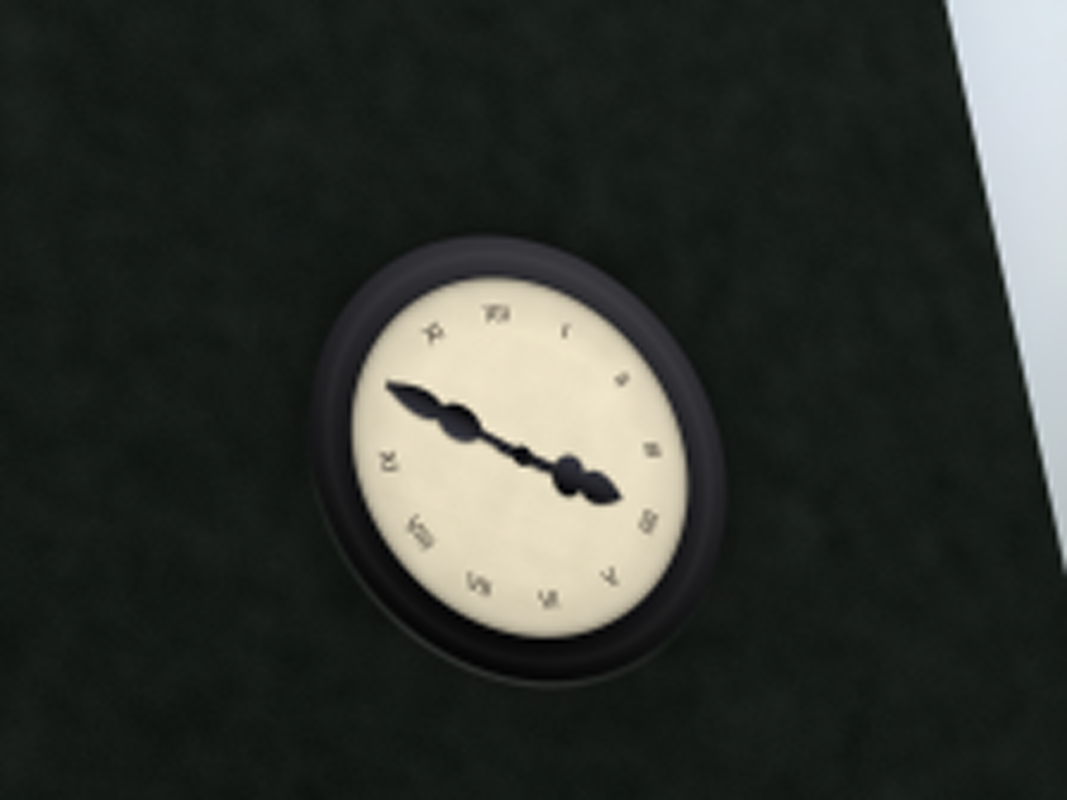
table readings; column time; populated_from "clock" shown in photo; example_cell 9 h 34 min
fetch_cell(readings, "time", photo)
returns 3 h 50 min
